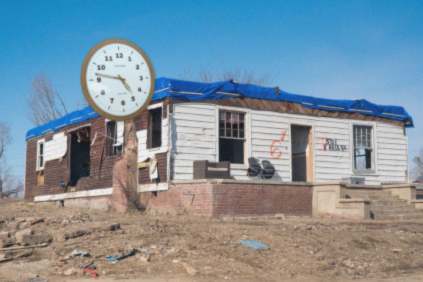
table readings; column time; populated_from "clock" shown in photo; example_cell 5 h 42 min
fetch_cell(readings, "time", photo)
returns 4 h 47 min
